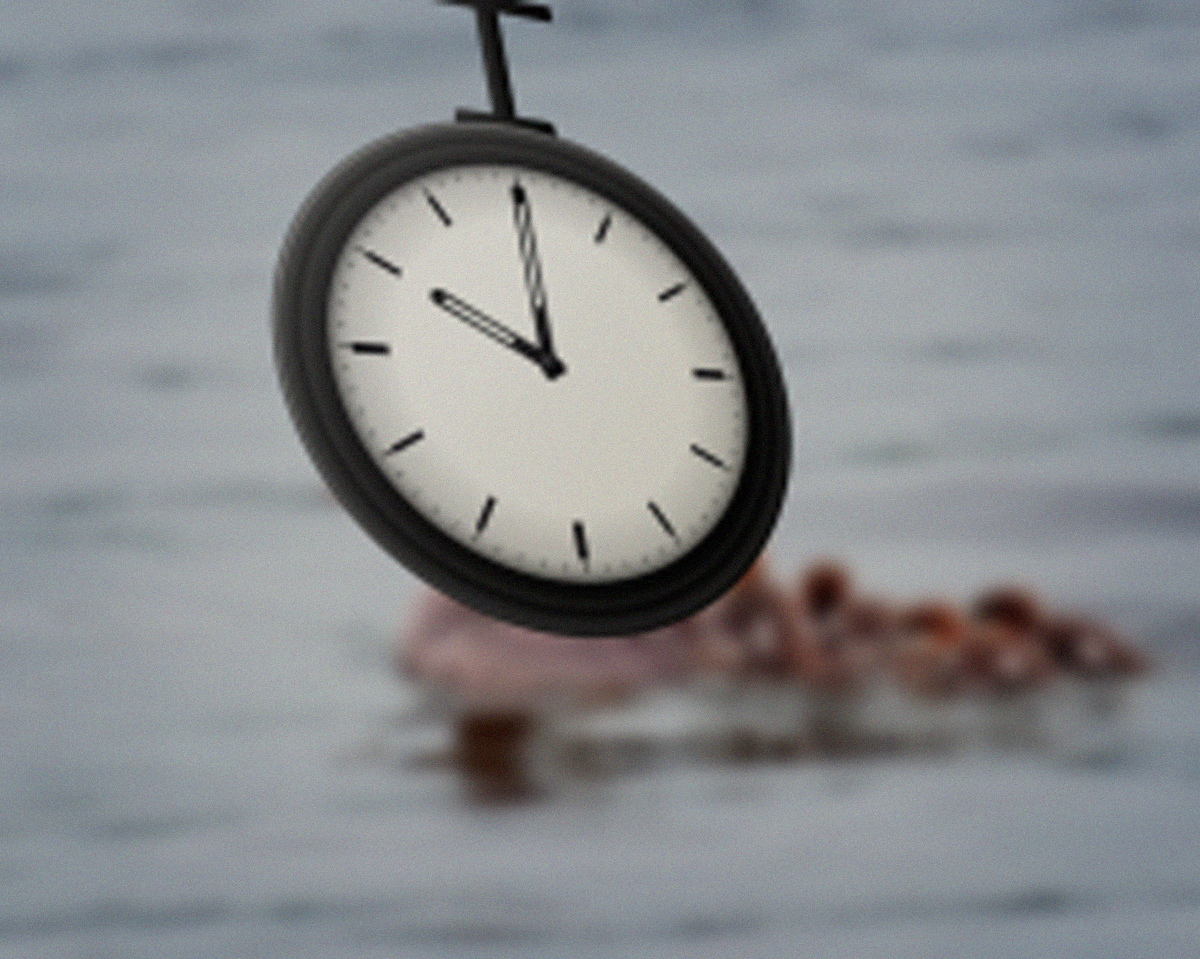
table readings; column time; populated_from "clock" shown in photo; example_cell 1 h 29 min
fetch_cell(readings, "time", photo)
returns 10 h 00 min
